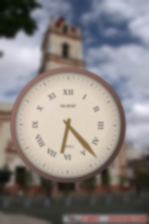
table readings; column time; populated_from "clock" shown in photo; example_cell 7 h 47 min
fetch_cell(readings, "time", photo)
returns 6 h 23 min
